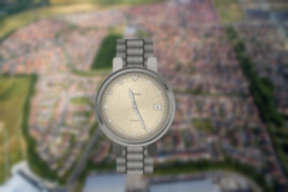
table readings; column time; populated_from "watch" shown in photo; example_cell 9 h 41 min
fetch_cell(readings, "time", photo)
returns 11 h 26 min
